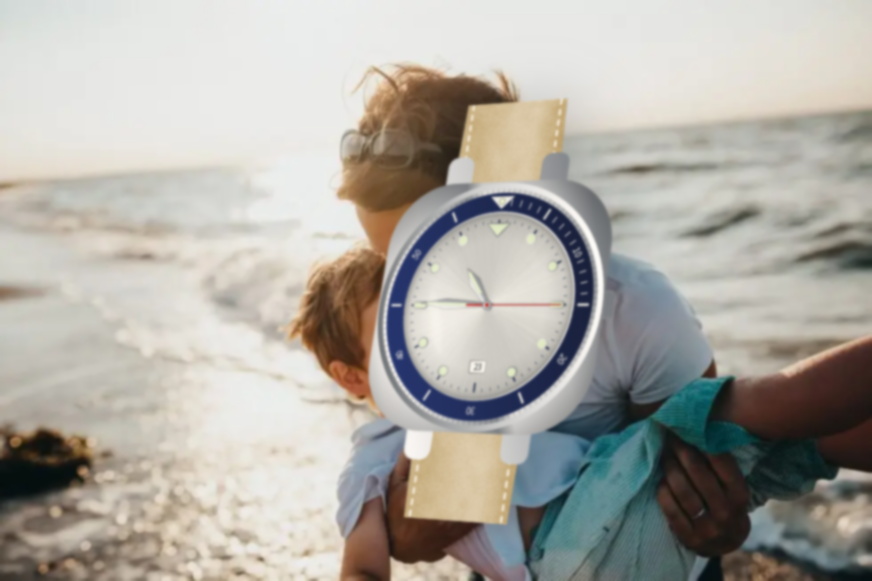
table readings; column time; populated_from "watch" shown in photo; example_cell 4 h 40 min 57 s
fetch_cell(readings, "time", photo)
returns 10 h 45 min 15 s
